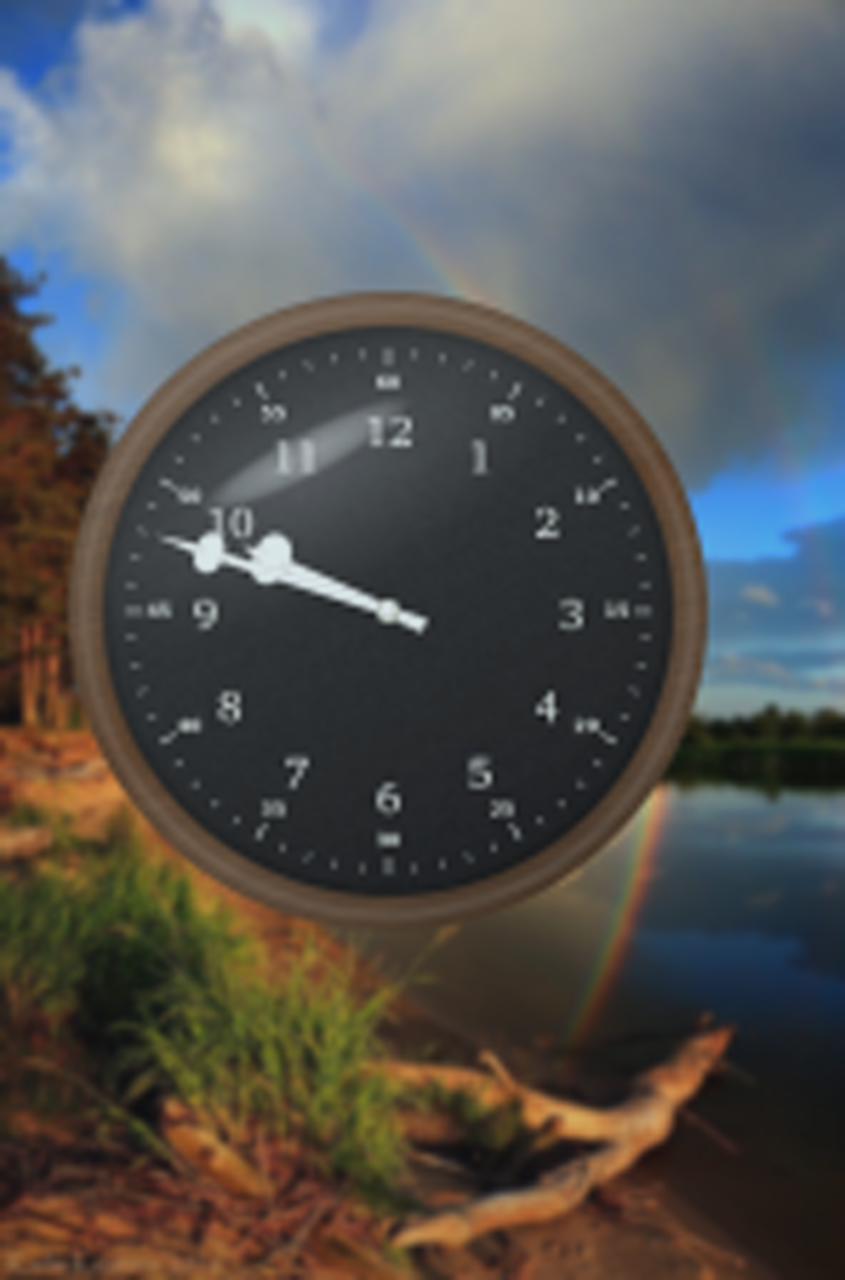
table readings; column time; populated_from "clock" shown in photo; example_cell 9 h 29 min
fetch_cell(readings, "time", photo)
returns 9 h 48 min
